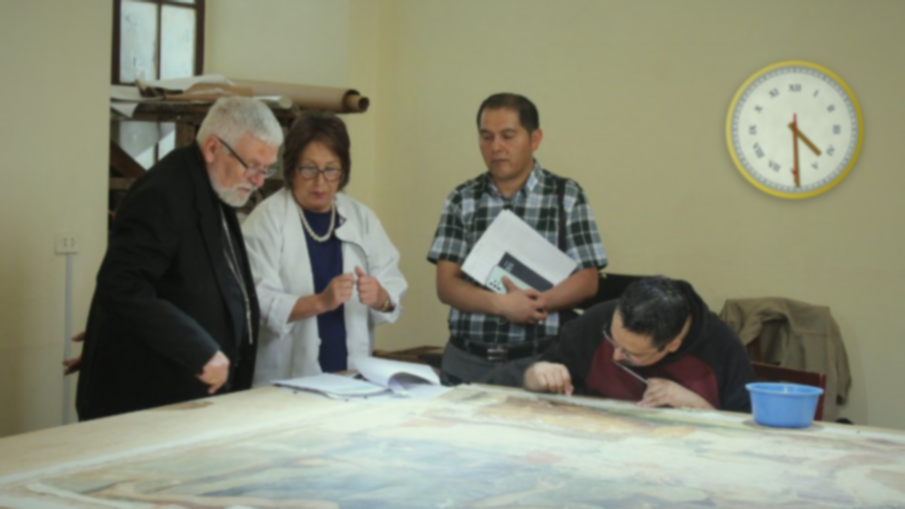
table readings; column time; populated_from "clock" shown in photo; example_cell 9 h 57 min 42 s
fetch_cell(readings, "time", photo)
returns 4 h 29 min 30 s
